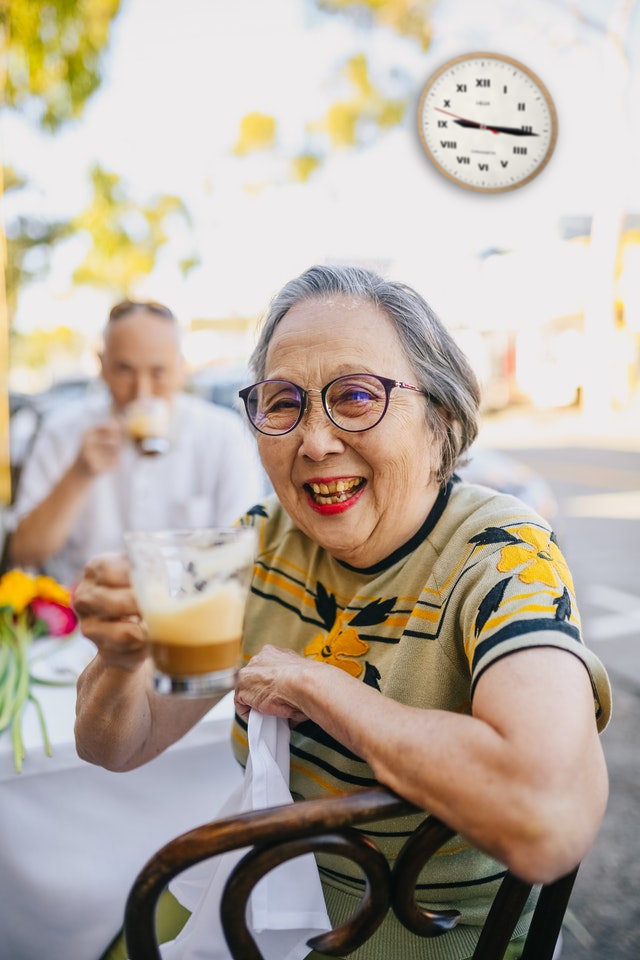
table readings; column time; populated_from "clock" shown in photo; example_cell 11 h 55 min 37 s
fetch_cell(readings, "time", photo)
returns 9 h 15 min 48 s
